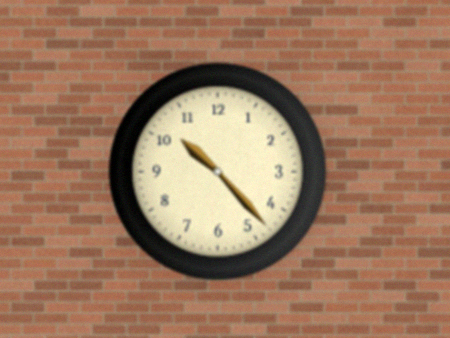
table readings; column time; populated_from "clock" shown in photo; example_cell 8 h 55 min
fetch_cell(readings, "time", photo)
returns 10 h 23 min
